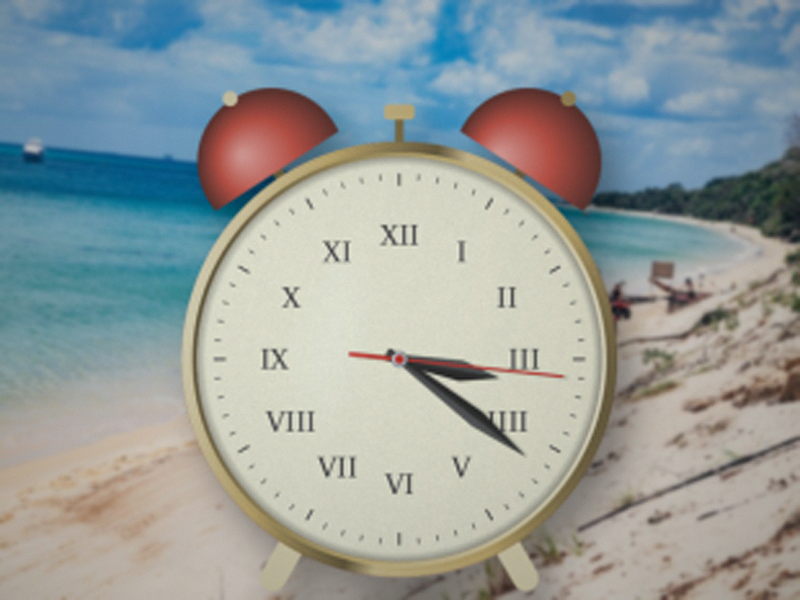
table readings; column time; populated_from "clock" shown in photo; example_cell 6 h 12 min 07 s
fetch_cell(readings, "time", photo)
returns 3 h 21 min 16 s
